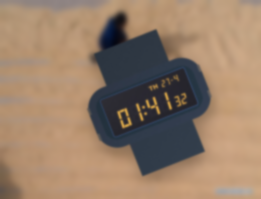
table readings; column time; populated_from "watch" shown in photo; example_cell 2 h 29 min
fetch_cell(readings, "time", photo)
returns 1 h 41 min
